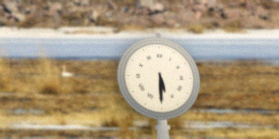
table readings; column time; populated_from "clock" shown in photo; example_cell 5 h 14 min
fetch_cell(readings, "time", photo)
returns 5 h 30 min
